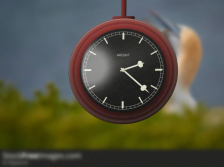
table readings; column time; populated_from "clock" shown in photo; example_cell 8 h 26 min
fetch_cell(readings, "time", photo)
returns 2 h 22 min
